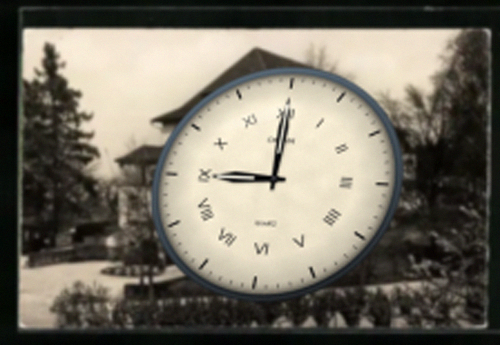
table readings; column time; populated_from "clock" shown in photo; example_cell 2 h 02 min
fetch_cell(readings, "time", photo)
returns 9 h 00 min
